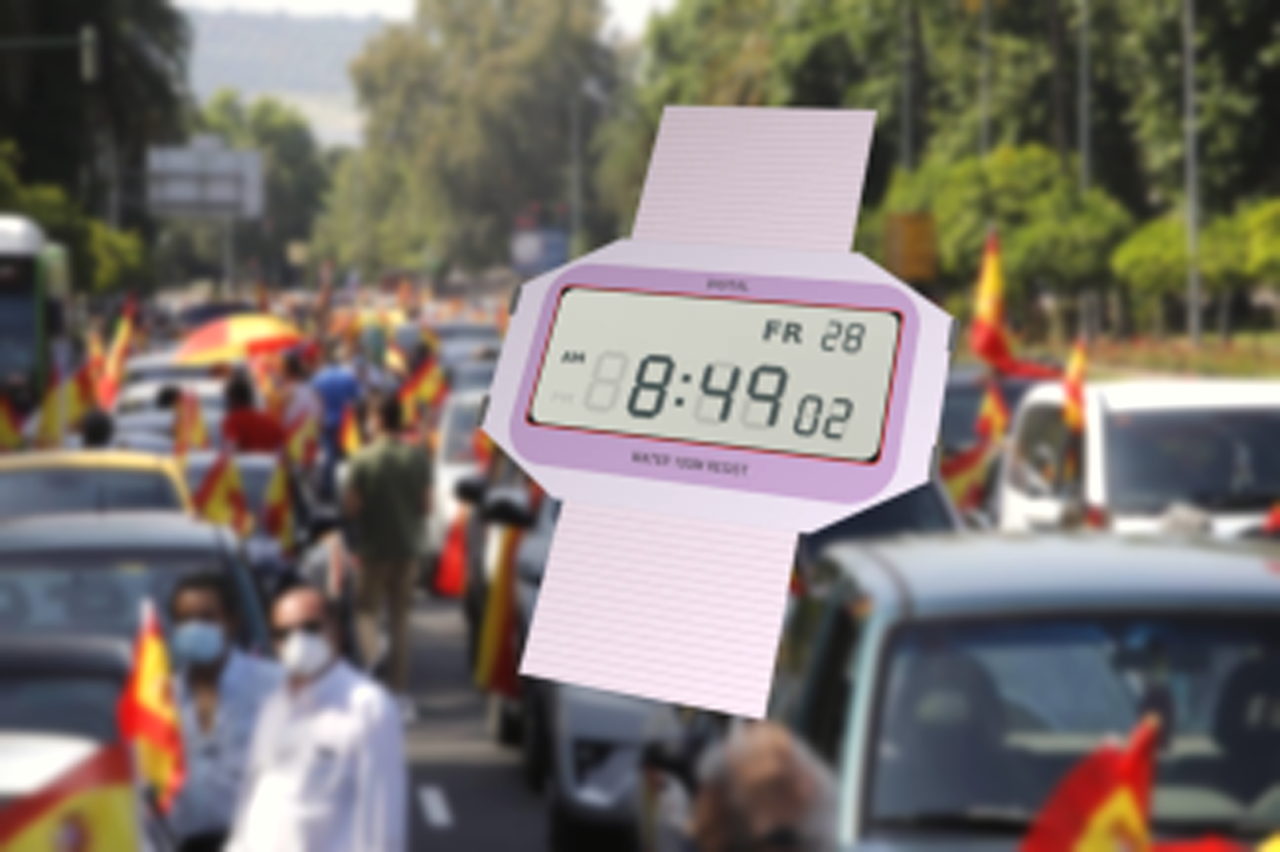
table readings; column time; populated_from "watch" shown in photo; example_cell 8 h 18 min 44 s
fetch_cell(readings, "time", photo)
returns 8 h 49 min 02 s
